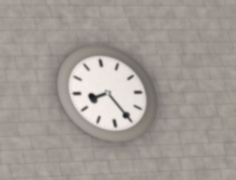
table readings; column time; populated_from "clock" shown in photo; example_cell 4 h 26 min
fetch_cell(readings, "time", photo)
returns 8 h 25 min
